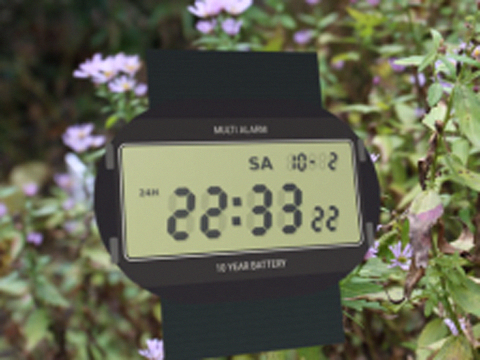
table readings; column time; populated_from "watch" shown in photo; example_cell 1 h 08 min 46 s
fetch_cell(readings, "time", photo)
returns 22 h 33 min 22 s
